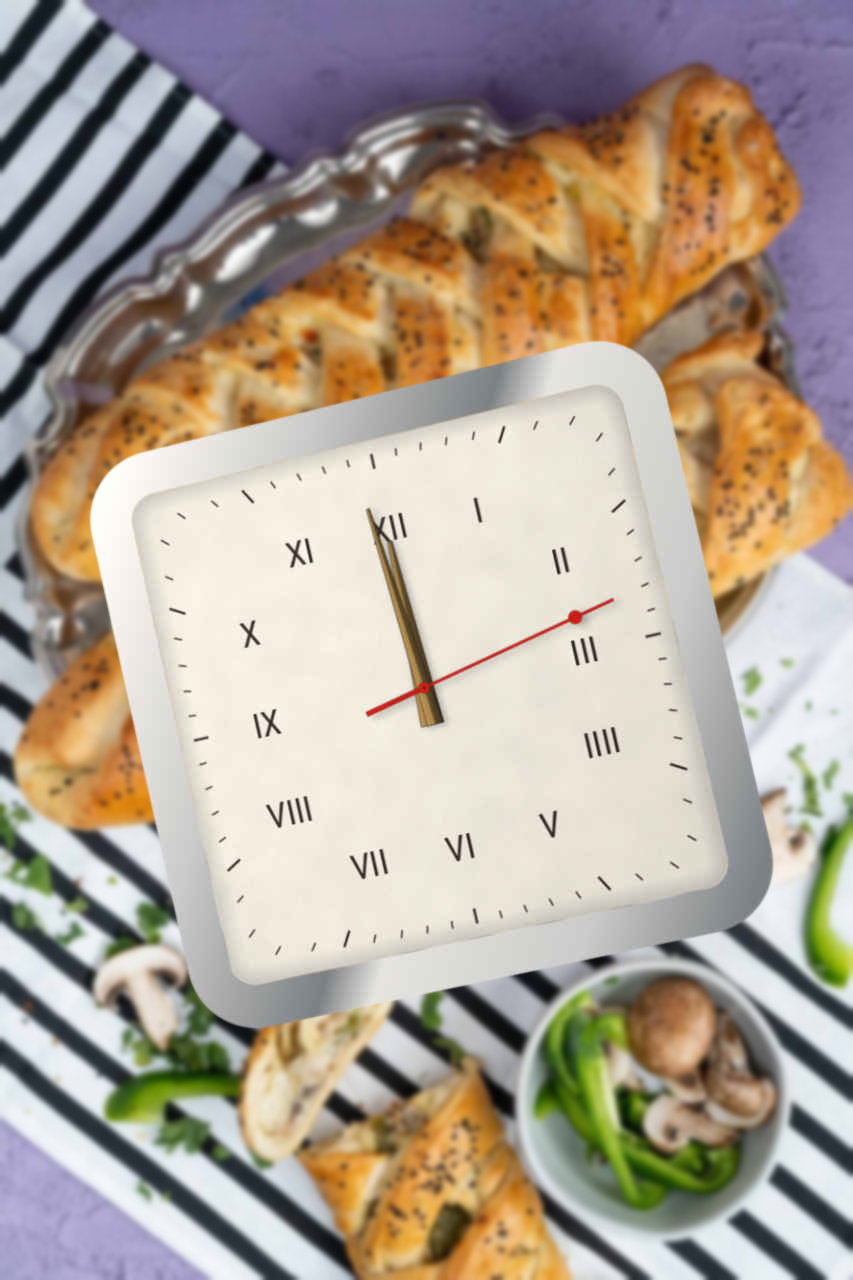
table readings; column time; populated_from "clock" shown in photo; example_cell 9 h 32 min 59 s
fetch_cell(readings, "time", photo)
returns 11 h 59 min 13 s
